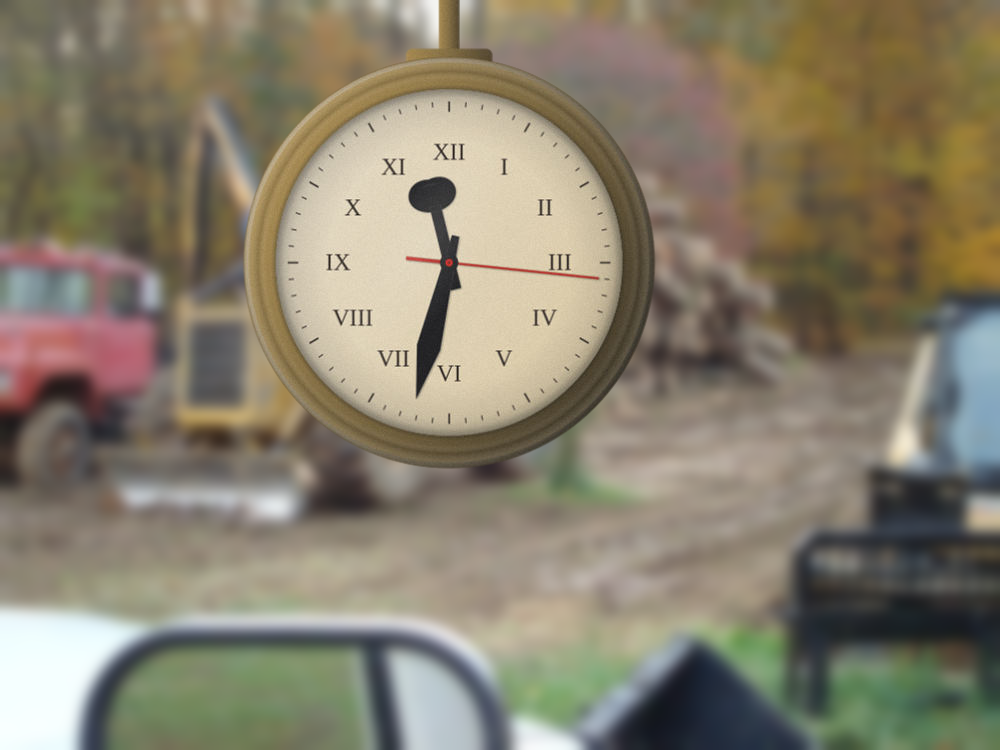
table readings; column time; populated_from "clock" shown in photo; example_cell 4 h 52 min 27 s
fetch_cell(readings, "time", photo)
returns 11 h 32 min 16 s
